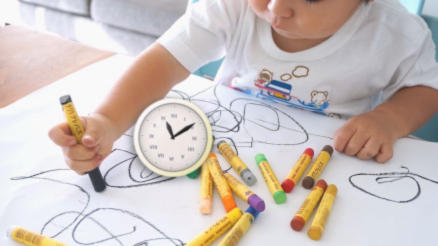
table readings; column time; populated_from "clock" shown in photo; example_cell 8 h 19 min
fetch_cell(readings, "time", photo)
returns 11 h 09 min
